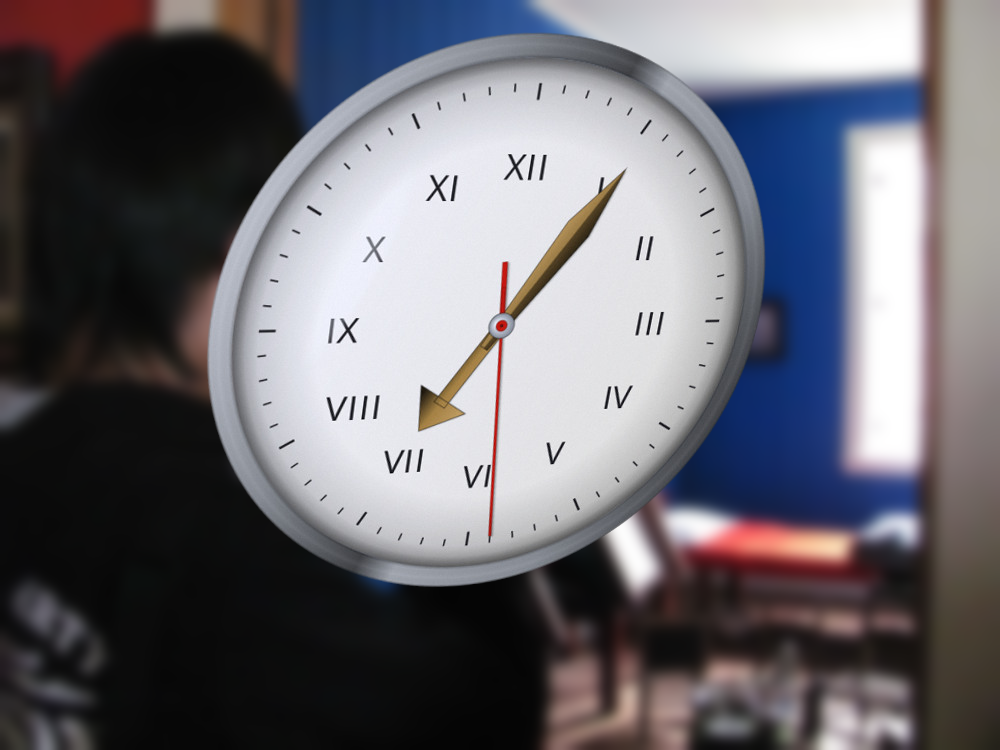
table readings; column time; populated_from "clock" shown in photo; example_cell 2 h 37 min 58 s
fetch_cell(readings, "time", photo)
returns 7 h 05 min 29 s
